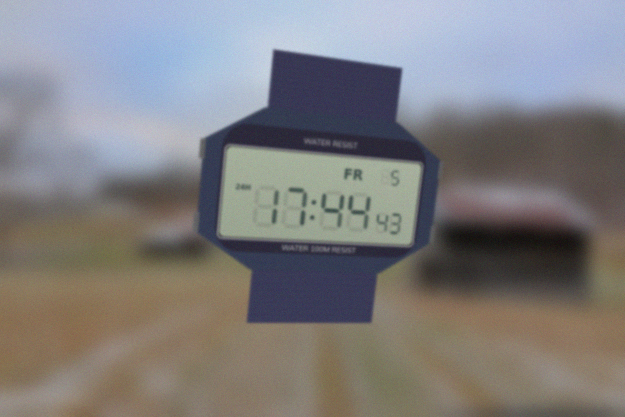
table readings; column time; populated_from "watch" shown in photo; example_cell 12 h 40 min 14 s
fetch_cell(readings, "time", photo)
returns 17 h 44 min 43 s
